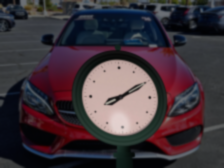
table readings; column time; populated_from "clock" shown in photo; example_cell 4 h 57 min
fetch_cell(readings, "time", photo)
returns 8 h 10 min
